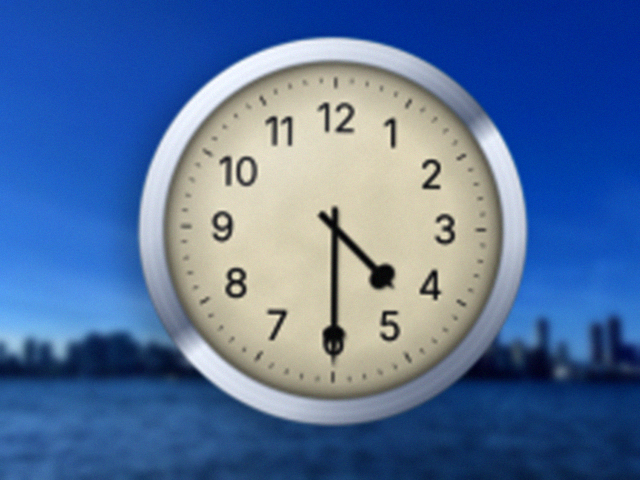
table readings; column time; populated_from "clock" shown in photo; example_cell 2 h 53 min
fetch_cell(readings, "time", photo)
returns 4 h 30 min
